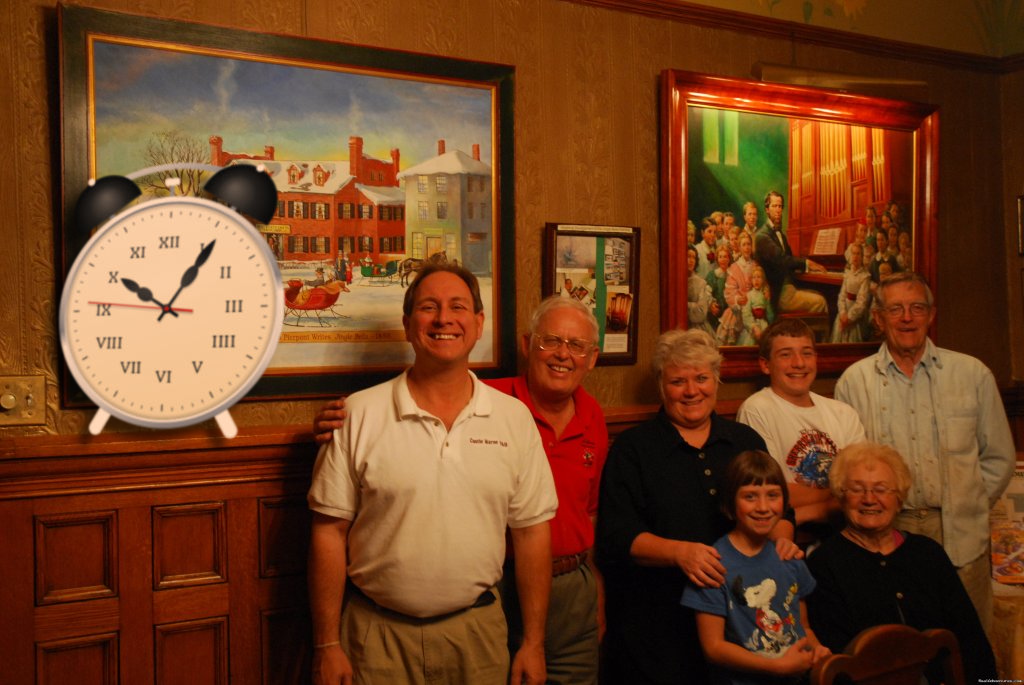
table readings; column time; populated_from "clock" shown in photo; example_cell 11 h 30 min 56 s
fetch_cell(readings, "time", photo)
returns 10 h 05 min 46 s
